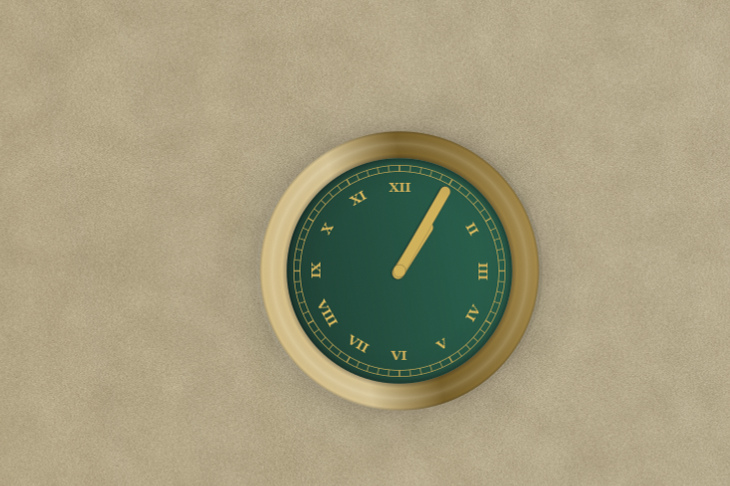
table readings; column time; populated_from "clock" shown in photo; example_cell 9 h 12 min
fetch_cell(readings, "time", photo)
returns 1 h 05 min
